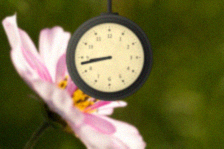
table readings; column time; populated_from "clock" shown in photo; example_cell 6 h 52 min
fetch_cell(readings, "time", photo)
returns 8 h 43 min
